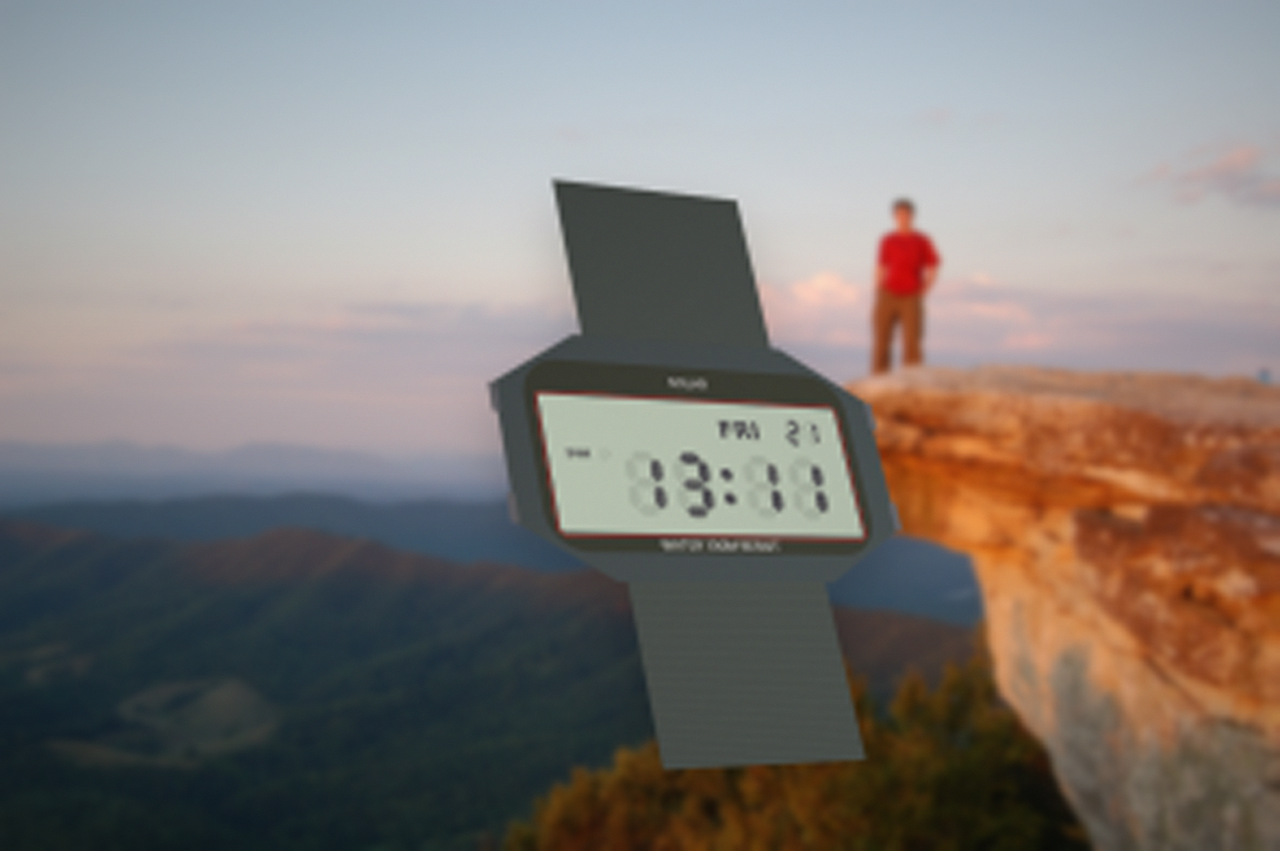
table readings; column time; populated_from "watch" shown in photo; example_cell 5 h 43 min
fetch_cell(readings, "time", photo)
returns 13 h 11 min
